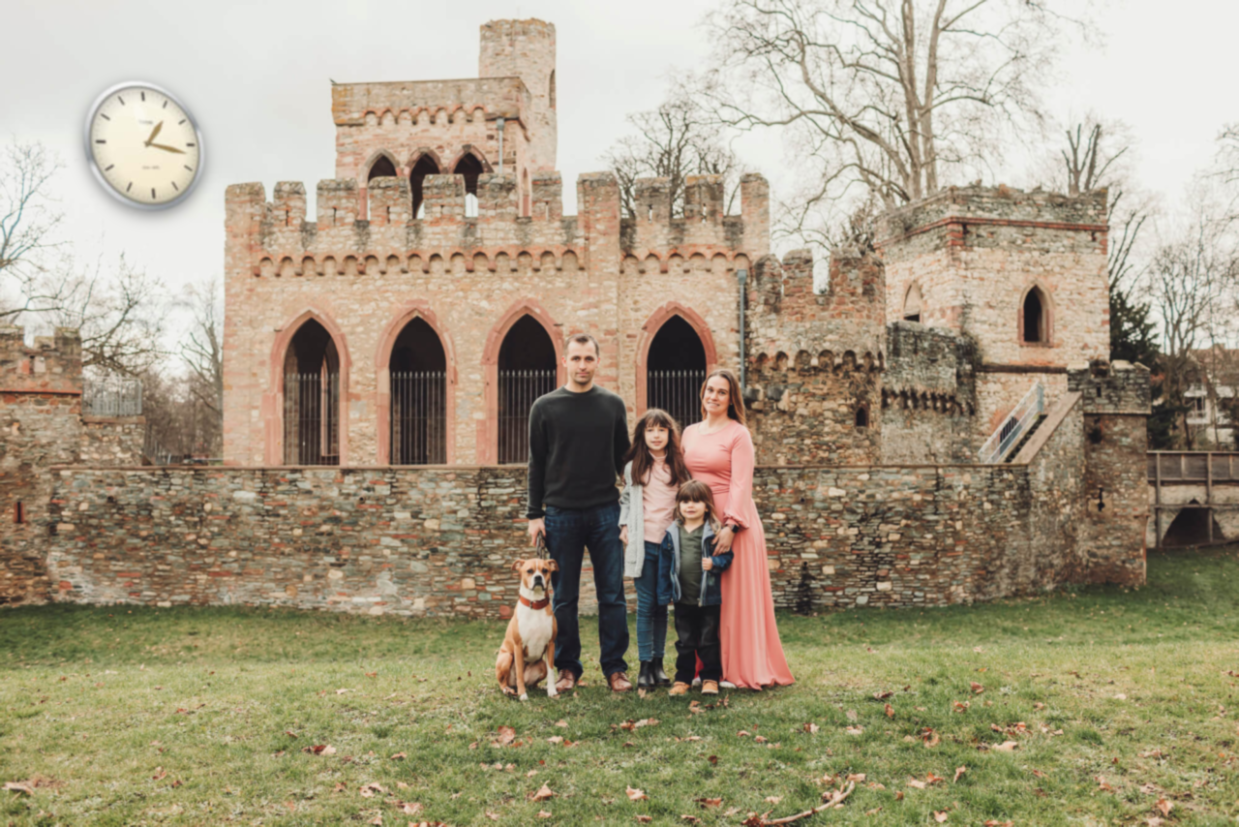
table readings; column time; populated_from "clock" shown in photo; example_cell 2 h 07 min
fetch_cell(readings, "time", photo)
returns 1 h 17 min
